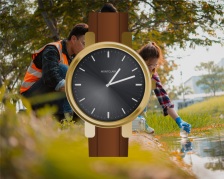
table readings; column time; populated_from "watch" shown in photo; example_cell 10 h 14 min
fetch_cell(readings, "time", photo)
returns 1 h 12 min
